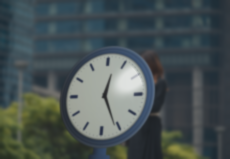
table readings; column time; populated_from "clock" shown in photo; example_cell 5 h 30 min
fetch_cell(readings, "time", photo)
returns 12 h 26 min
